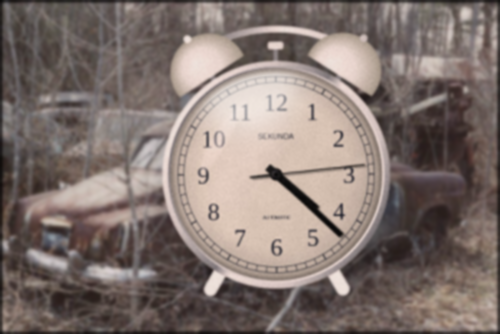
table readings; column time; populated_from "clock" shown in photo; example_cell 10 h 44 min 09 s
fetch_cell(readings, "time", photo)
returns 4 h 22 min 14 s
